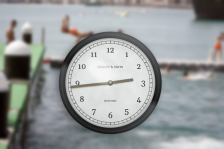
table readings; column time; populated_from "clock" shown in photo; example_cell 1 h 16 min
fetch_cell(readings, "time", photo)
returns 2 h 44 min
